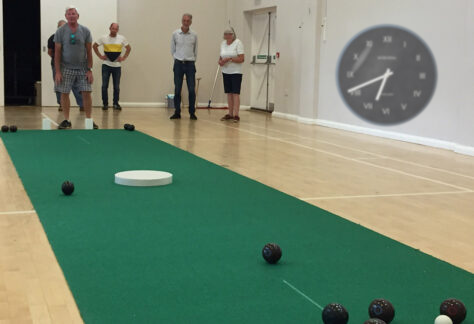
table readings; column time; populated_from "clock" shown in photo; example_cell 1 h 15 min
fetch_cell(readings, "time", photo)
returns 6 h 41 min
